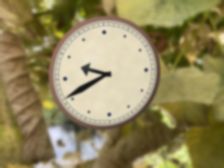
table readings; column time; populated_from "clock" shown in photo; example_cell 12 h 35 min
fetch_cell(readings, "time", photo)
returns 9 h 41 min
